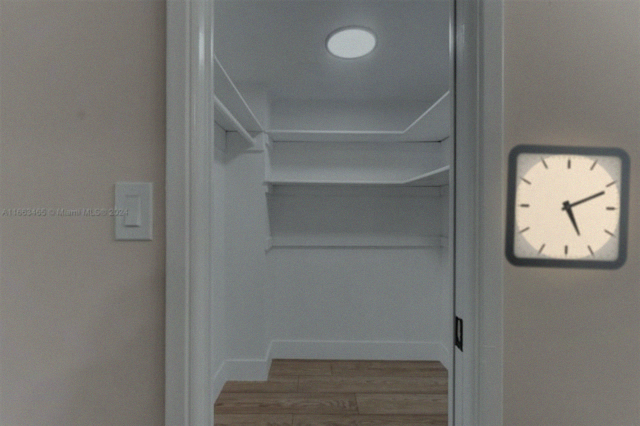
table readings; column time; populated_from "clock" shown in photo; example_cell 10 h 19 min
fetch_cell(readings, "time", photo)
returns 5 h 11 min
